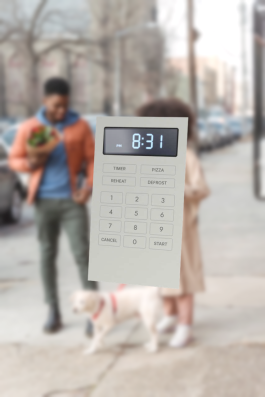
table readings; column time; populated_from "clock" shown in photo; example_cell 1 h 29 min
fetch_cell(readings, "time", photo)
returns 8 h 31 min
